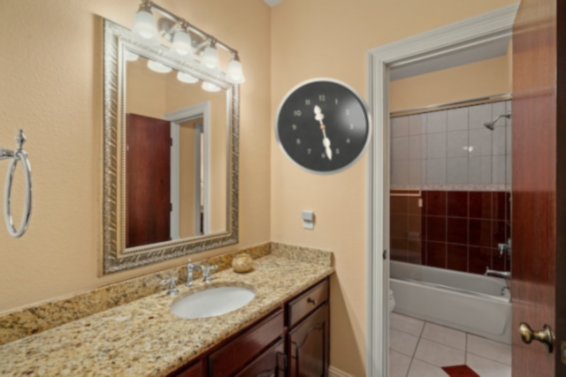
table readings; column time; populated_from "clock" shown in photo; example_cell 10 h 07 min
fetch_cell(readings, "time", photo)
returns 11 h 28 min
